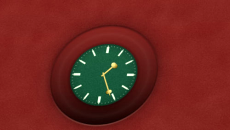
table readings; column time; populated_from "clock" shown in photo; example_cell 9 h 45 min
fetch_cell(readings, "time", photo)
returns 1 h 26 min
